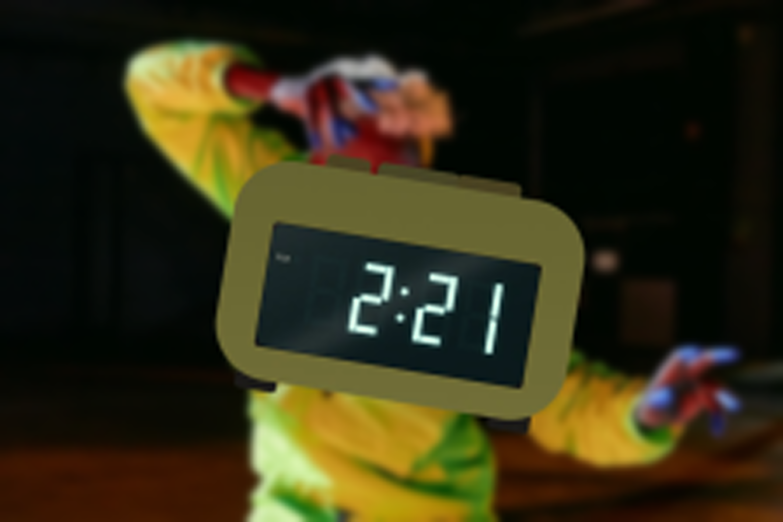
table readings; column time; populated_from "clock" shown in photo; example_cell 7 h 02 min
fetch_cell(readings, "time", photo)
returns 2 h 21 min
